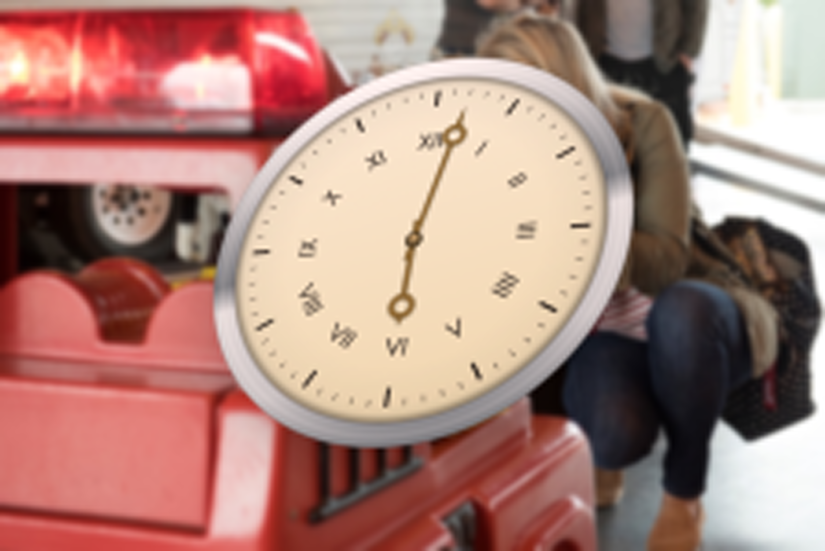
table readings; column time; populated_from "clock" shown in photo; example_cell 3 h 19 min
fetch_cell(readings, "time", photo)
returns 6 h 02 min
